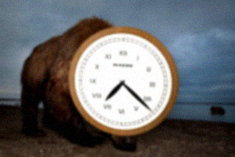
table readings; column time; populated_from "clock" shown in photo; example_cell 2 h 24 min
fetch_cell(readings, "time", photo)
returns 7 h 22 min
